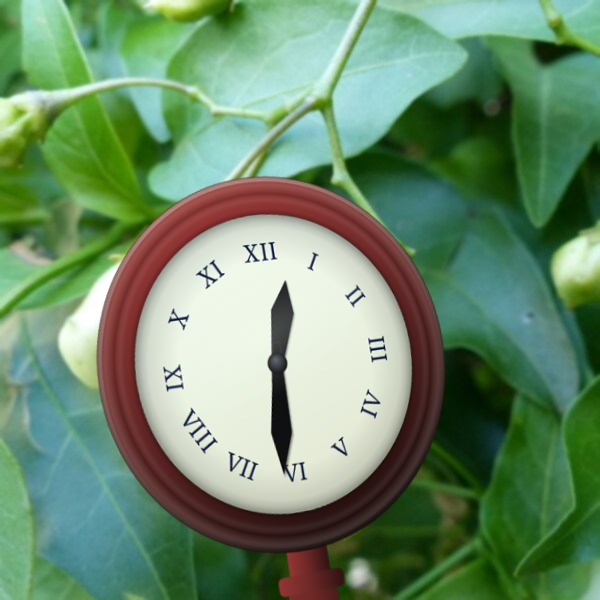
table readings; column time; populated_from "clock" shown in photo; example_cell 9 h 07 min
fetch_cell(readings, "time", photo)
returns 12 h 31 min
